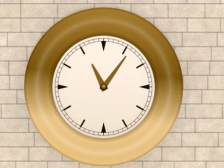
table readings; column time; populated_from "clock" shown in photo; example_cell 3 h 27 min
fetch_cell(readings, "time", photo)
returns 11 h 06 min
